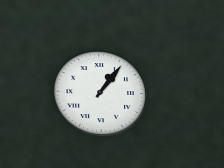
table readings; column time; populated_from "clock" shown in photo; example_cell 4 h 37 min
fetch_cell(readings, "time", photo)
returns 1 h 06 min
